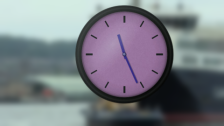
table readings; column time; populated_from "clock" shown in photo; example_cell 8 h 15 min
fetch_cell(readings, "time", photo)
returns 11 h 26 min
